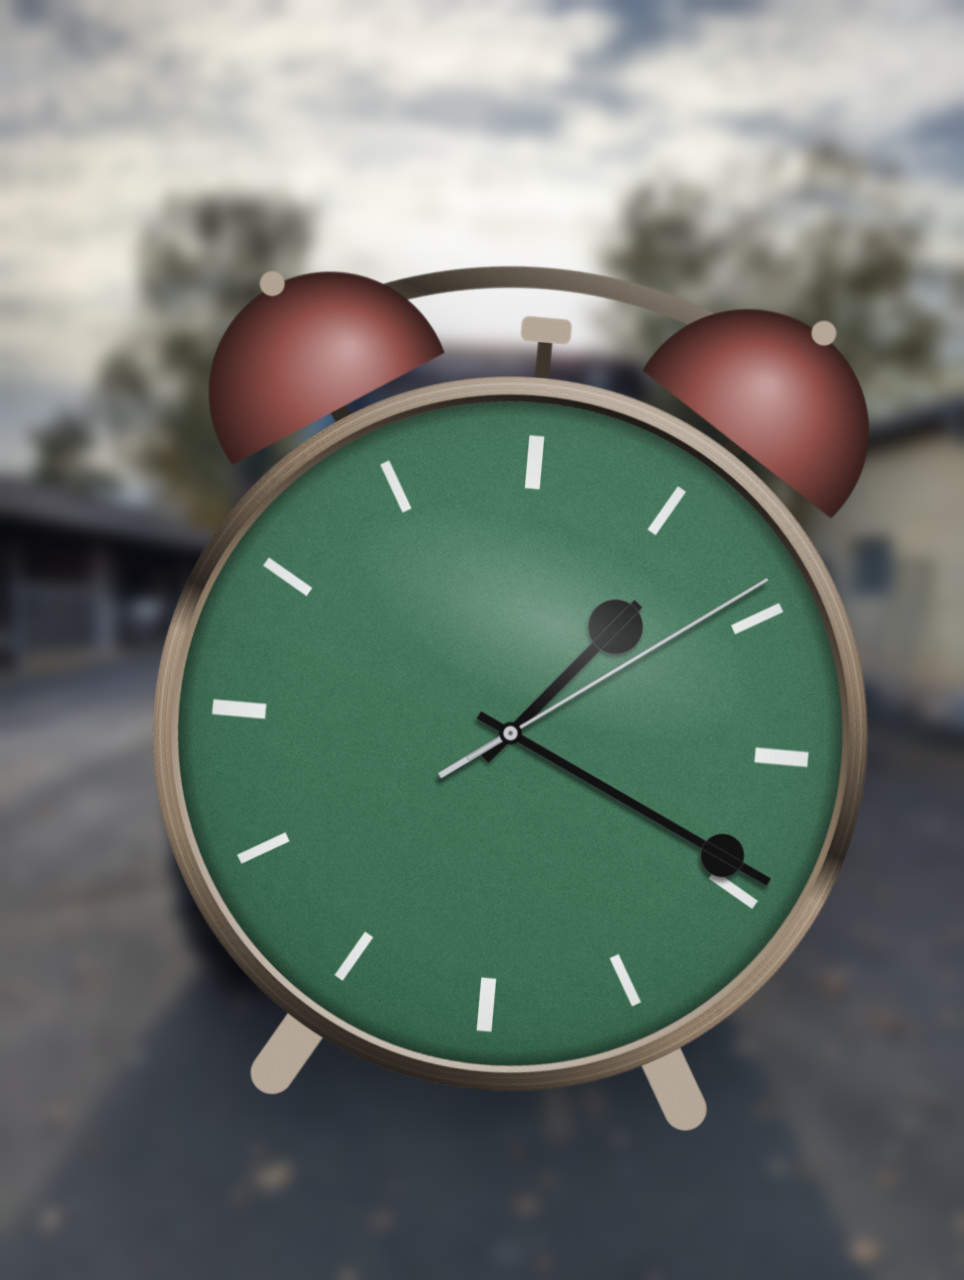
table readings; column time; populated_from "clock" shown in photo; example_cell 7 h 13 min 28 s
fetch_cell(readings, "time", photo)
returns 1 h 19 min 09 s
